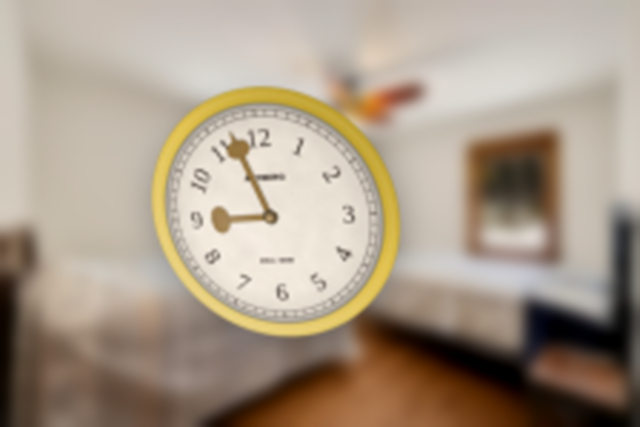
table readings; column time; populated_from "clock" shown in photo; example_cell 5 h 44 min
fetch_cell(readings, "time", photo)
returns 8 h 57 min
